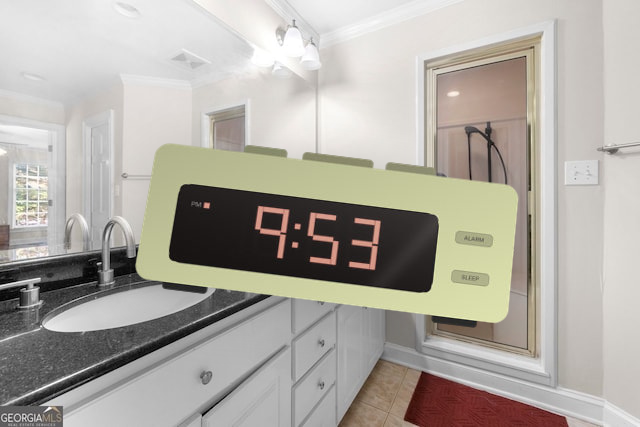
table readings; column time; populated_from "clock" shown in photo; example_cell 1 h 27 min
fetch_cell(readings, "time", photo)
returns 9 h 53 min
